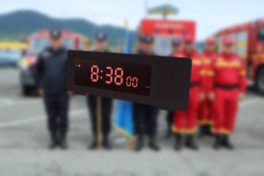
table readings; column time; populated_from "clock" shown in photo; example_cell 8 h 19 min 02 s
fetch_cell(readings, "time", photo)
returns 8 h 38 min 00 s
